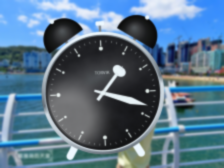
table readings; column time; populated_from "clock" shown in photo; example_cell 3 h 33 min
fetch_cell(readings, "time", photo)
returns 1 h 18 min
